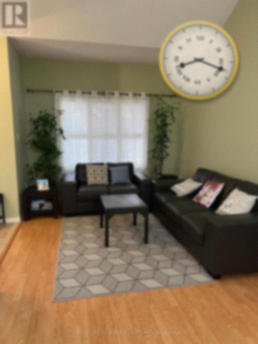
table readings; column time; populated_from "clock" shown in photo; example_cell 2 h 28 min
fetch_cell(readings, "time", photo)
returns 8 h 18 min
